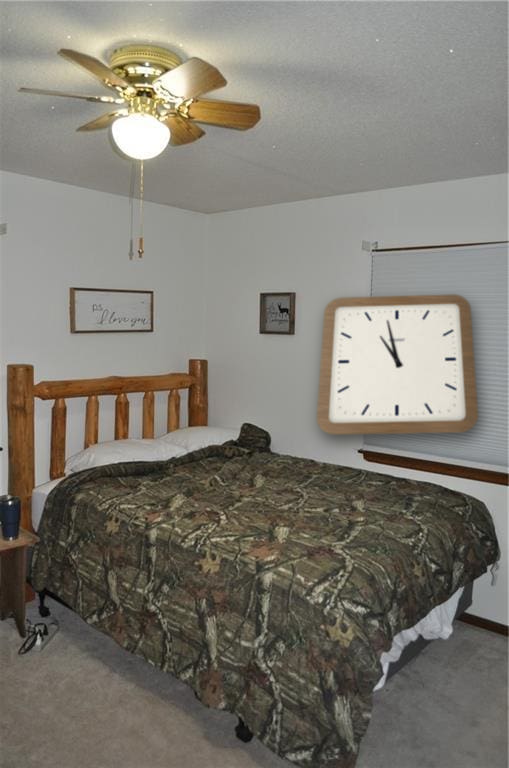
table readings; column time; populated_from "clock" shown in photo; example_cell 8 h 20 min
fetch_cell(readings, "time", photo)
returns 10 h 58 min
